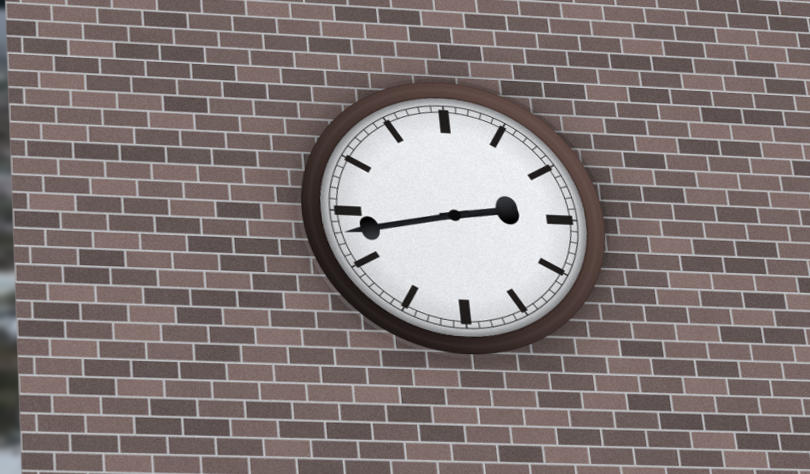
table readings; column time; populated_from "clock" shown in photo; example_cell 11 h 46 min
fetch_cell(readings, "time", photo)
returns 2 h 43 min
